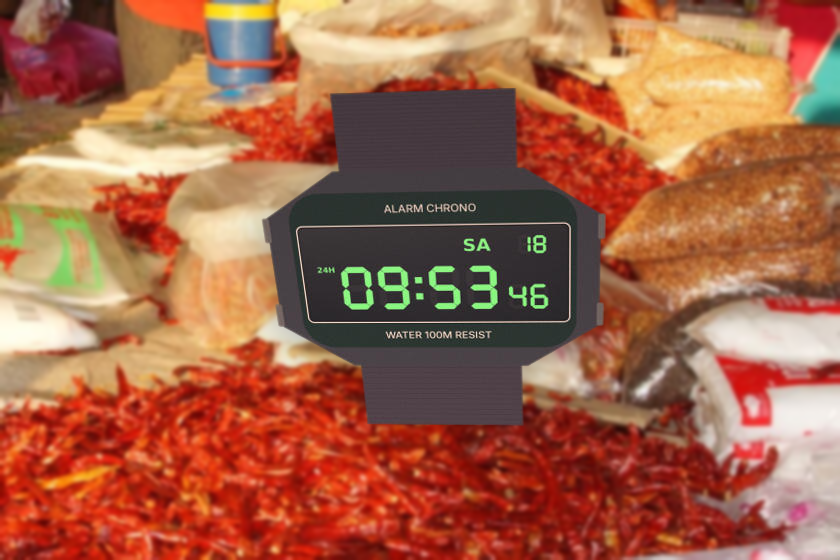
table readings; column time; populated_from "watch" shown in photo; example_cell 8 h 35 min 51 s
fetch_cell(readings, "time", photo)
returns 9 h 53 min 46 s
